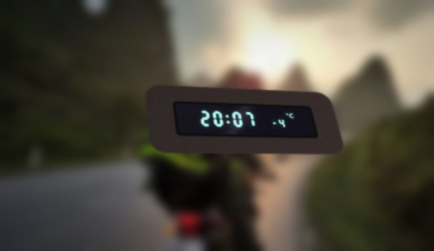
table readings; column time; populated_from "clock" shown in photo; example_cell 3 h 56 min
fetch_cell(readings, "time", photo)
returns 20 h 07 min
